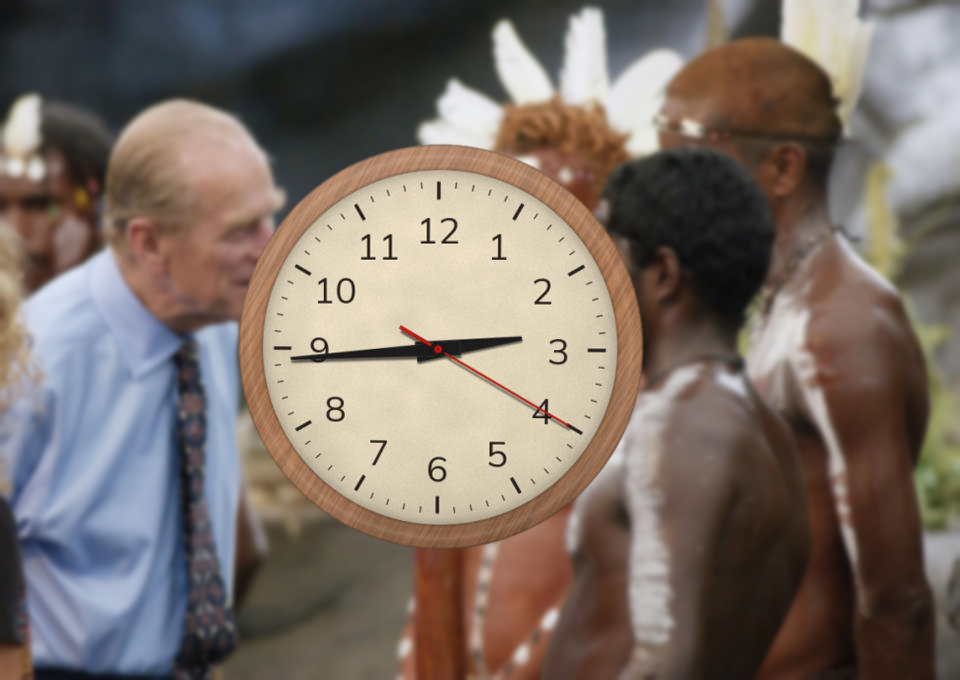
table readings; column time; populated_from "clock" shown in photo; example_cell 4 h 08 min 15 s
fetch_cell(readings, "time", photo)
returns 2 h 44 min 20 s
